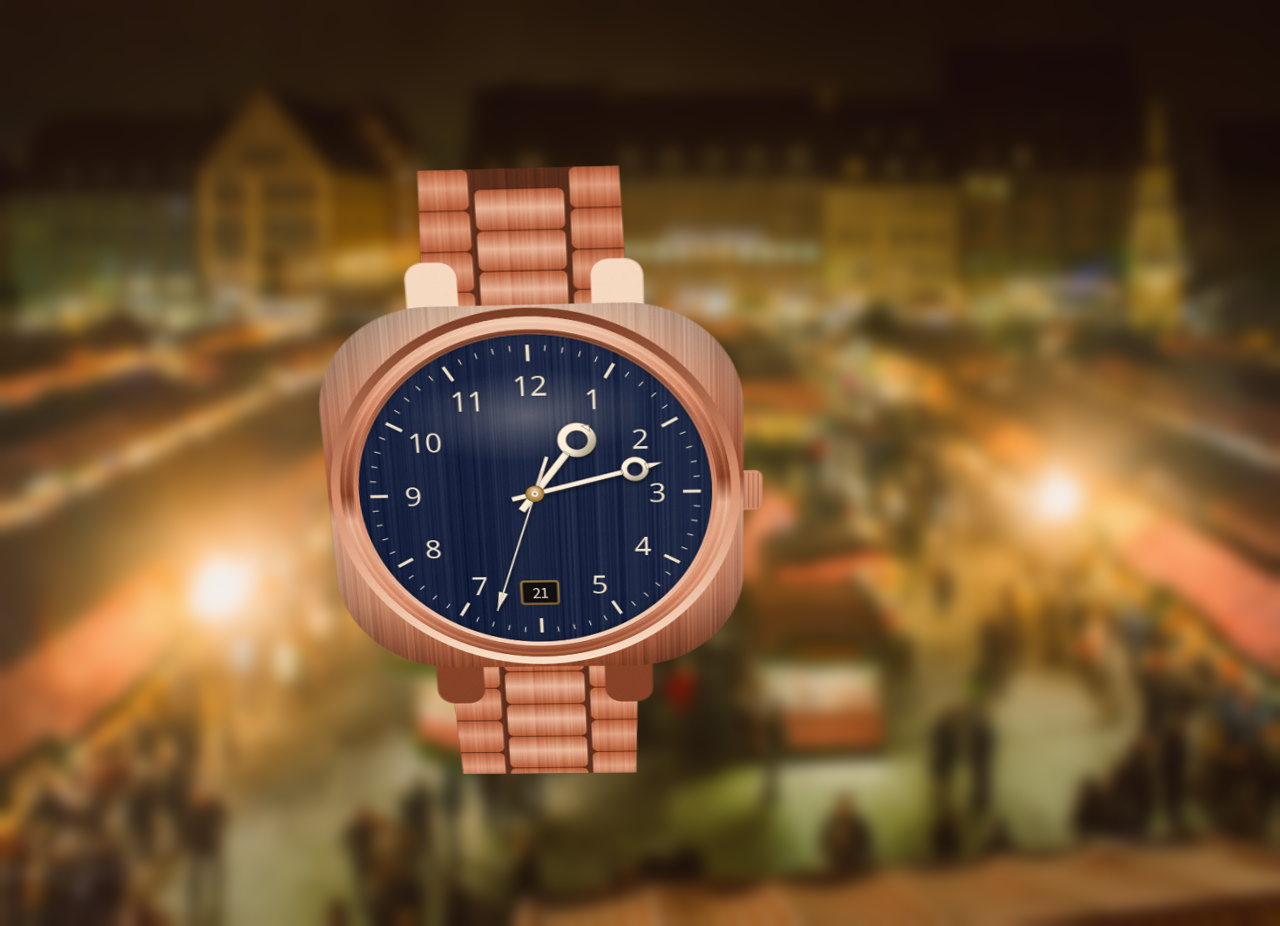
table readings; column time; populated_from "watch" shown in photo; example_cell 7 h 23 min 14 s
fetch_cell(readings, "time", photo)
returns 1 h 12 min 33 s
